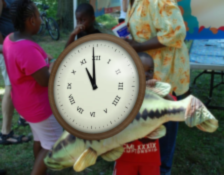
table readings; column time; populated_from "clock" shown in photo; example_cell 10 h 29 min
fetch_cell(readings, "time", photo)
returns 10 h 59 min
